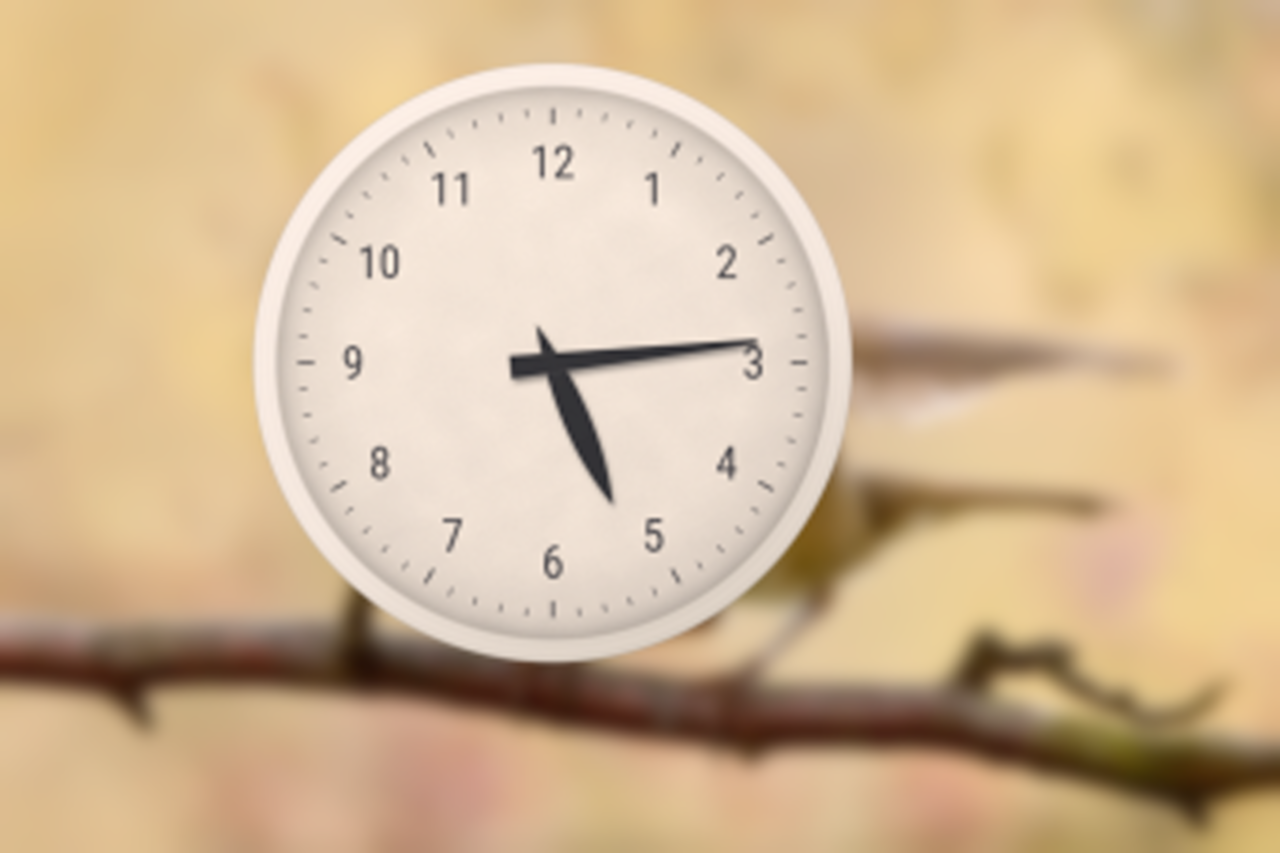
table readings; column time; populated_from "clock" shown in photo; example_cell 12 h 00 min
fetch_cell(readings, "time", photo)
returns 5 h 14 min
